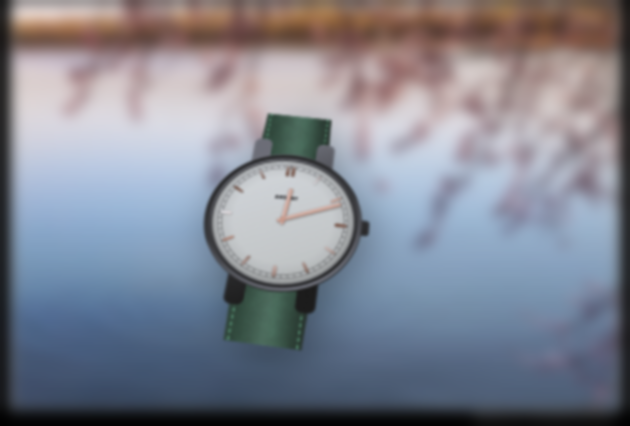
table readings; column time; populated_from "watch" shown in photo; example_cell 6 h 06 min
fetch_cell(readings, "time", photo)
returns 12 h 11 min
